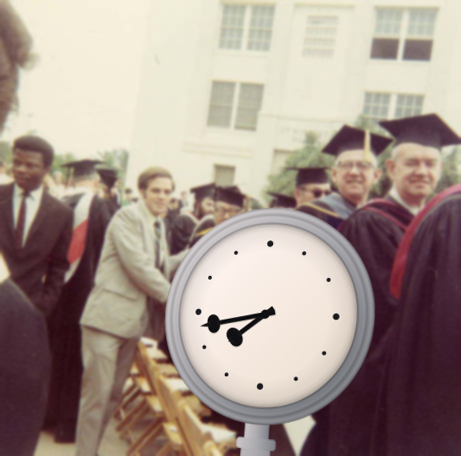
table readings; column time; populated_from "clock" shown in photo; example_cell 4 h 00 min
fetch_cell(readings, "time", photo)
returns 7 h 43 min
